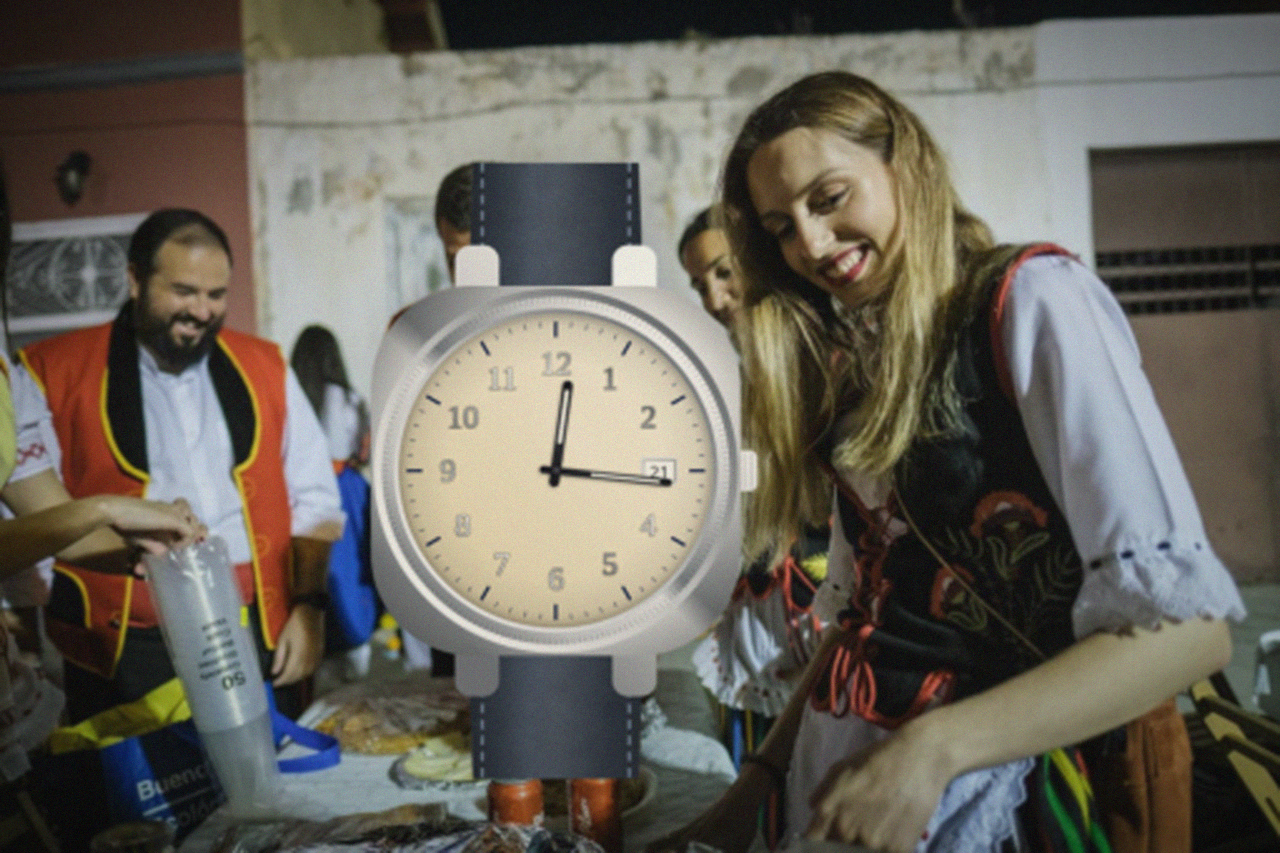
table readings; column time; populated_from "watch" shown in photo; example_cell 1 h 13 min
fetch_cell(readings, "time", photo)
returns 12 h 16 min
